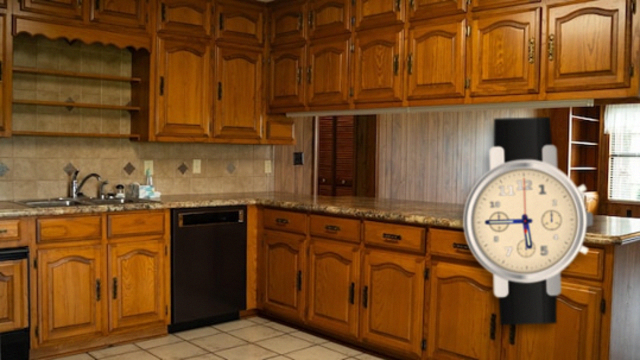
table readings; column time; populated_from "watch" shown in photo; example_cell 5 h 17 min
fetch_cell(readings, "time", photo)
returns 5 h 45 min
